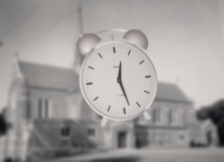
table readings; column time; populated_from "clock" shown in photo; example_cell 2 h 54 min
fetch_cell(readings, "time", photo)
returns 12 h 28 min
